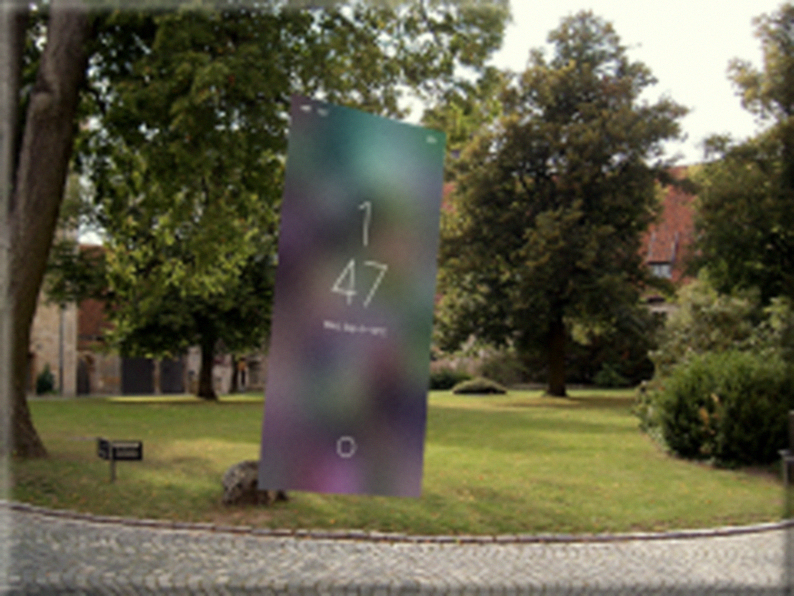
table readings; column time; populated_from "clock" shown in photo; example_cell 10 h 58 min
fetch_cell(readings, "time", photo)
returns 1 h 47 min
